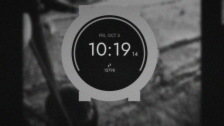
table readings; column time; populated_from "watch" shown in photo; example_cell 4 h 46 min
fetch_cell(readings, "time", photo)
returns 10 h 19 min
